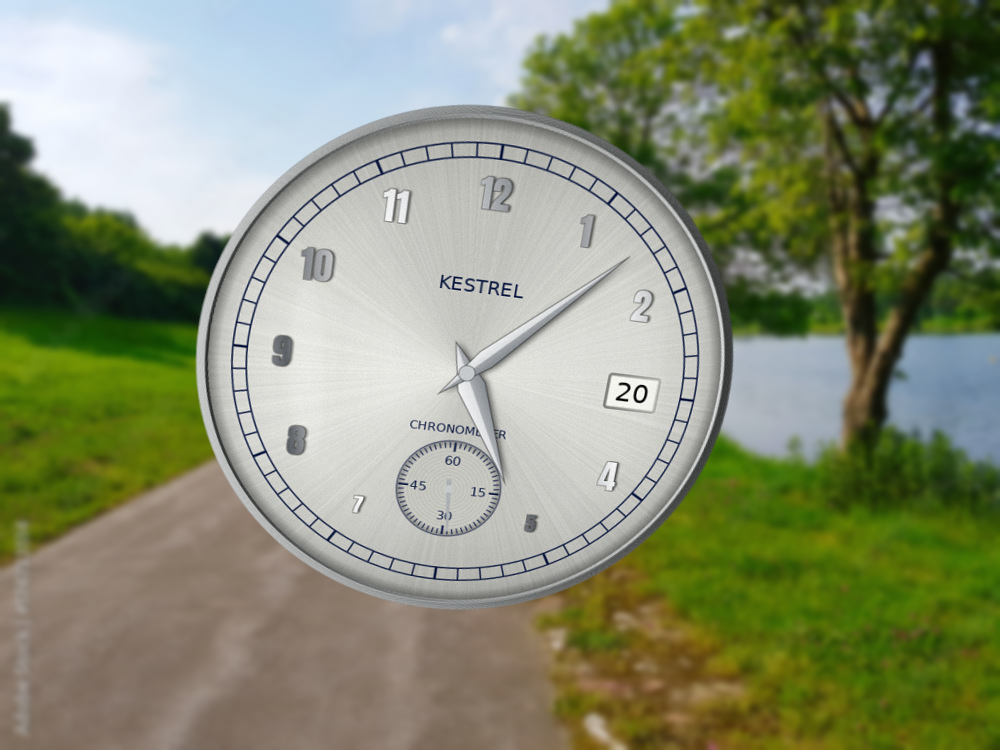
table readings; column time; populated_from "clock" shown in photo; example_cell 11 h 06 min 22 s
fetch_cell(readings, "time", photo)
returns 5 h 07 min 29 s
